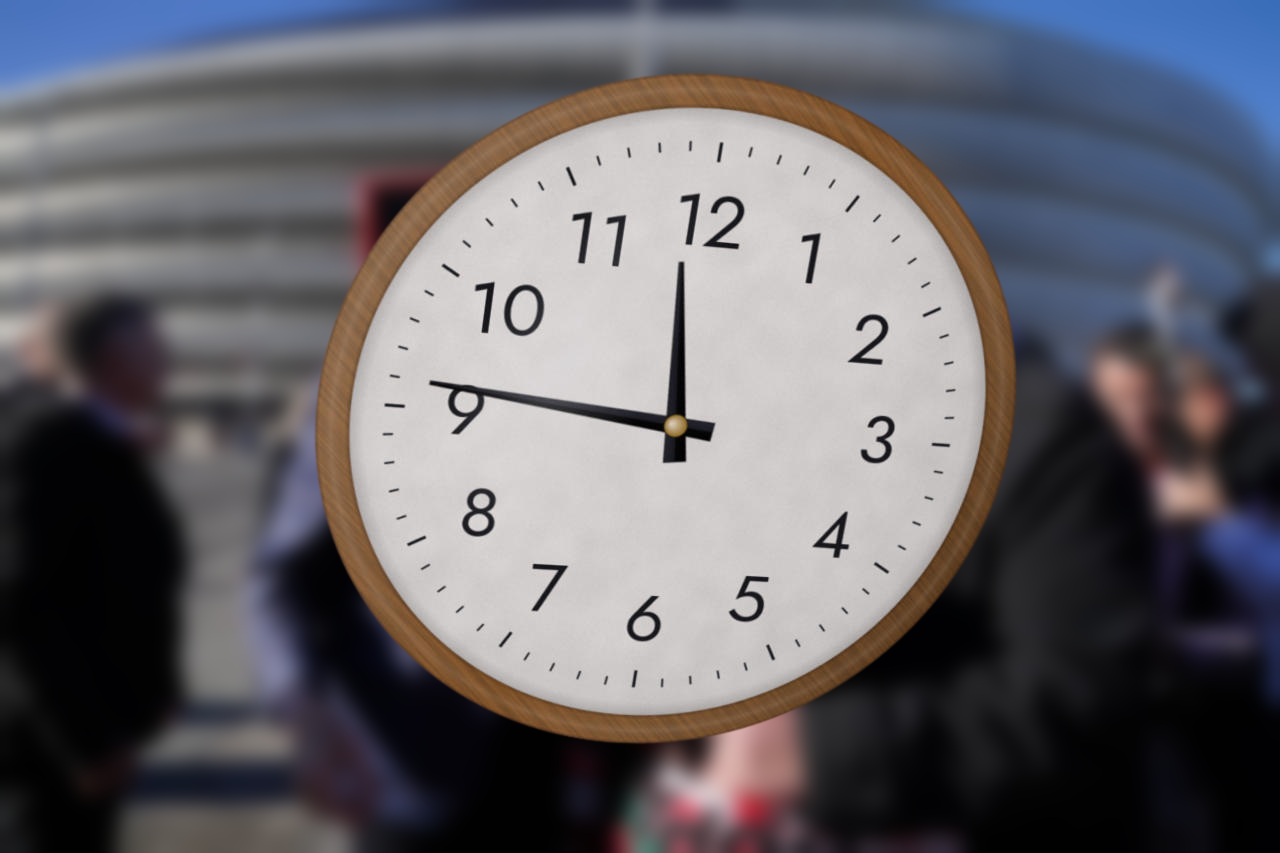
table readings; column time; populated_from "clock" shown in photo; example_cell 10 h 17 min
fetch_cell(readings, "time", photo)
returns 11 h 46 min
